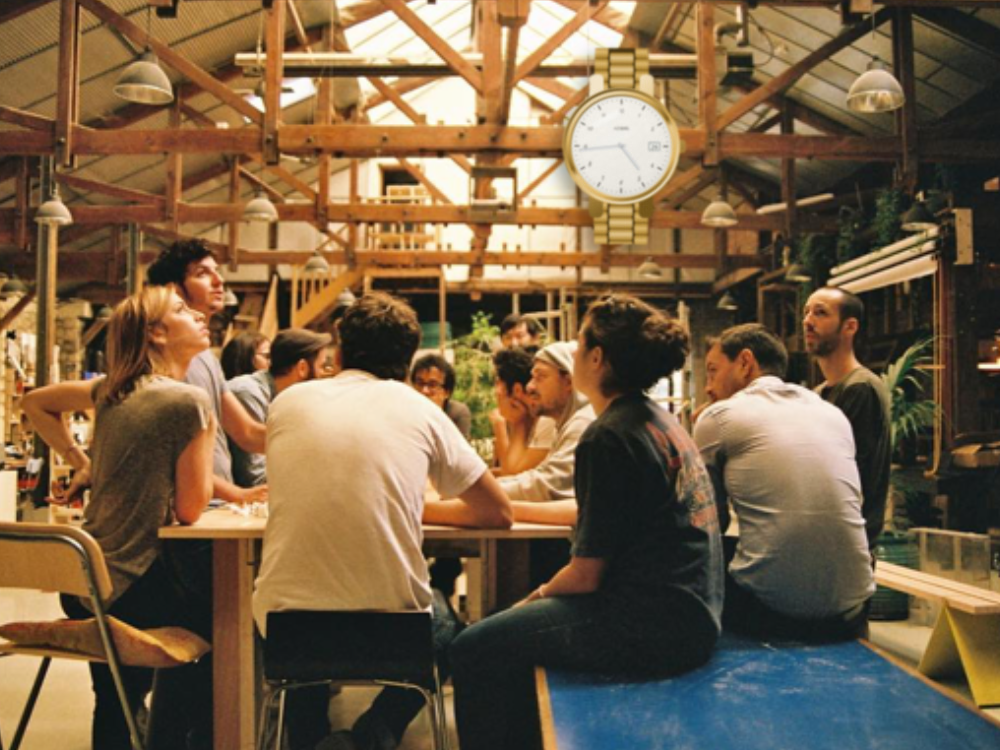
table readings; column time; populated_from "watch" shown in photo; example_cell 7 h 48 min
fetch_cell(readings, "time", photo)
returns 4 h 44 min
